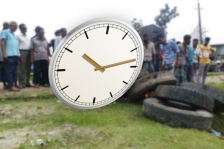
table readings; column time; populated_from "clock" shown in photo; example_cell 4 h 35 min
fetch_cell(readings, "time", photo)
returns 10 h 13 min
